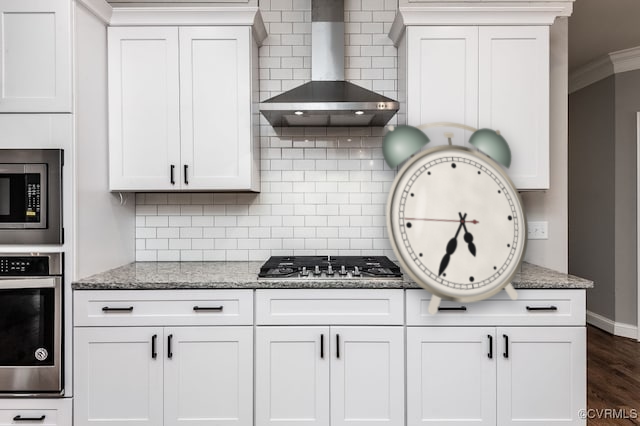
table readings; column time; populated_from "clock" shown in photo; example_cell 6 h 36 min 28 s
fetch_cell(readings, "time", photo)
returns 5 h 35 min 46 s
